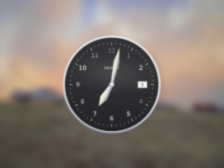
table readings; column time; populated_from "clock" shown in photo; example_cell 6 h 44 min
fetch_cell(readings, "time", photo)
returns 7 h 02 min
